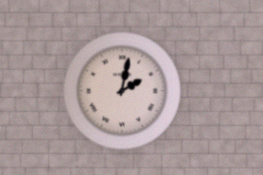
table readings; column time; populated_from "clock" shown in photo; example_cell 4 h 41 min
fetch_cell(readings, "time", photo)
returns 2 h 02 min
